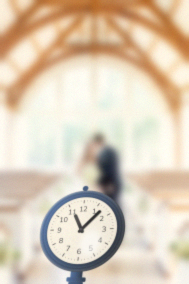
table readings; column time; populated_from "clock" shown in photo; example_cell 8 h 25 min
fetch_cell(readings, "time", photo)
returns 11 h 07 min
